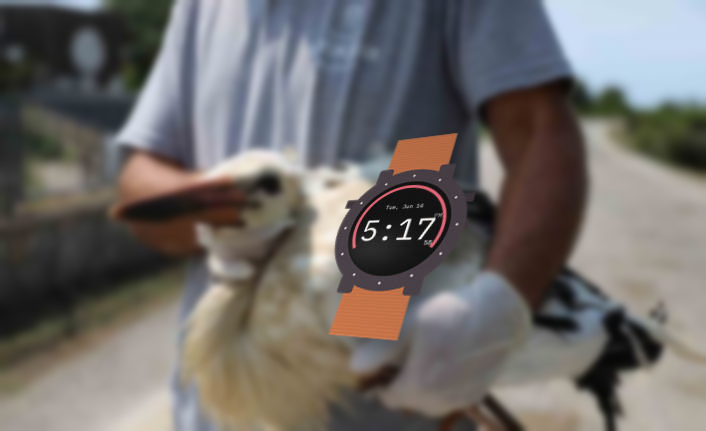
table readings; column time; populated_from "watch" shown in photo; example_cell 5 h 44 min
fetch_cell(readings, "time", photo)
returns 5 h 17 min
